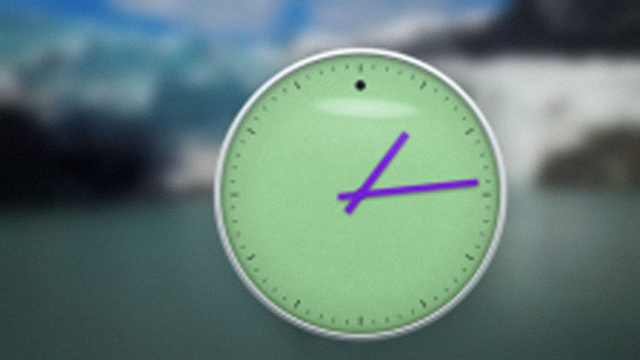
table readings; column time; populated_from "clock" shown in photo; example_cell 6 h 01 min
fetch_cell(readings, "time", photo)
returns 1 h 14 min
